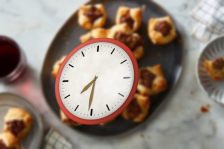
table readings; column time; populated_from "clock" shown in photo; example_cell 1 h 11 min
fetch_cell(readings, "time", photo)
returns 7 h 31 min
